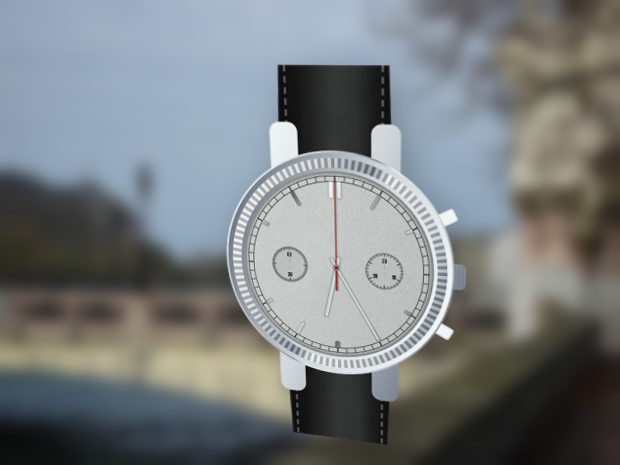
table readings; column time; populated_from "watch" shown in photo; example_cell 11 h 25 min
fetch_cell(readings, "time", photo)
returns 6 h 25 min
